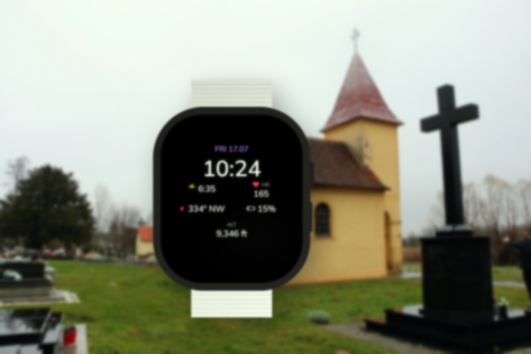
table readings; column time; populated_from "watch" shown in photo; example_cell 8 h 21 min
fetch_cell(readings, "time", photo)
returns 10 h 24 min
